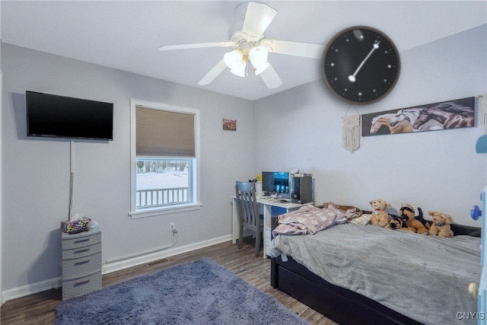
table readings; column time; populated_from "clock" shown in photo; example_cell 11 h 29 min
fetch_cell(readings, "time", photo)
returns 7 h 06 min
